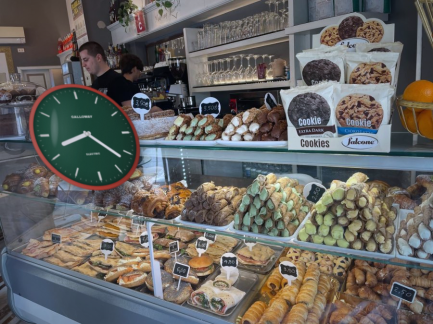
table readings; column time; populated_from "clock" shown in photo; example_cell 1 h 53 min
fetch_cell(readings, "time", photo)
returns 8 h 22 min
